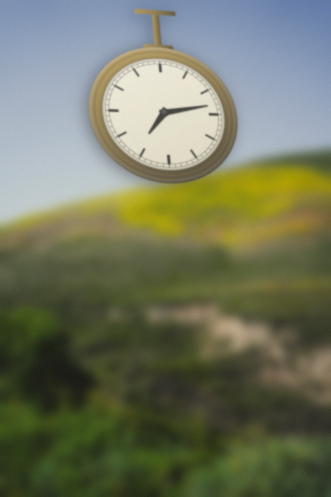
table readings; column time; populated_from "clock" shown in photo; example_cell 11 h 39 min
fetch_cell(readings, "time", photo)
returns 7 h 13 min
